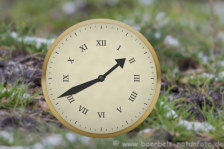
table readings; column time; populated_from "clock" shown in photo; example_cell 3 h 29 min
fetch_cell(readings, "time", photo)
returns 1 h 41 min
